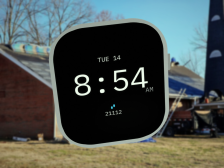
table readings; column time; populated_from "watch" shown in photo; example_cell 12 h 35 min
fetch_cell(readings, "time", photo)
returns 8 h 54 min
